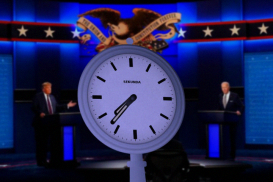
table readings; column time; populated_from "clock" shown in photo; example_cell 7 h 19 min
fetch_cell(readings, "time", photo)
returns 7 h 37 min
